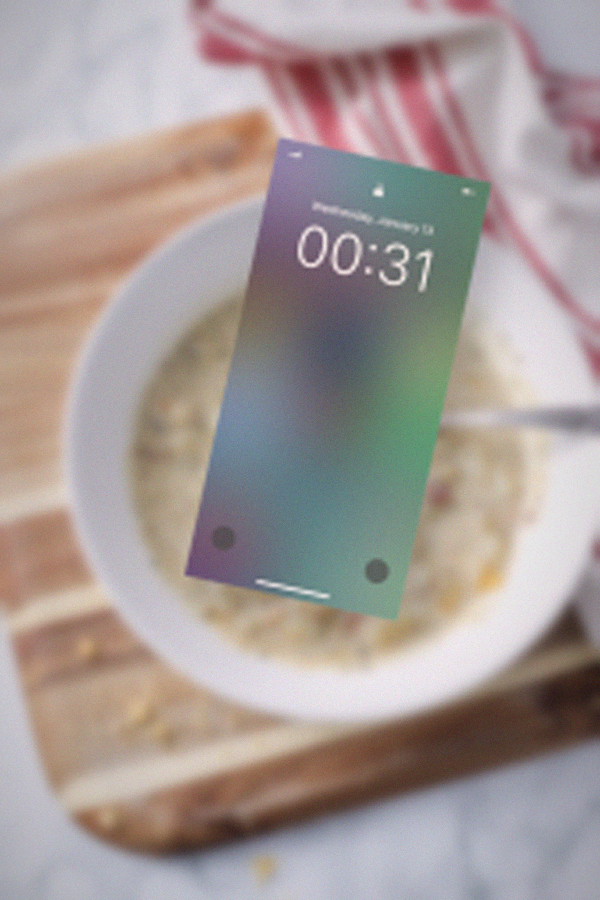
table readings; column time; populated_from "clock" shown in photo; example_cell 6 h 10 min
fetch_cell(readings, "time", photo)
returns 0 h 31 min
